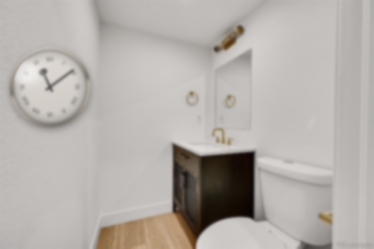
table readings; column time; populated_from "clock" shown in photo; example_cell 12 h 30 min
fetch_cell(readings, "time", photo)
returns 11 h 09 min
